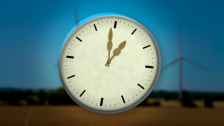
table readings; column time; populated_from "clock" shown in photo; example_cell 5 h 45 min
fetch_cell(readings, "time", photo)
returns 12 h 59 min
